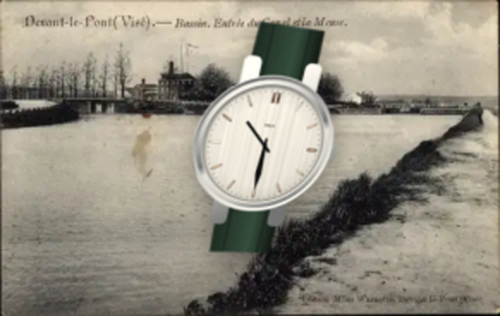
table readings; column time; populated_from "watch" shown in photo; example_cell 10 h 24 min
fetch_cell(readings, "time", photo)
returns 10 h 30 min
